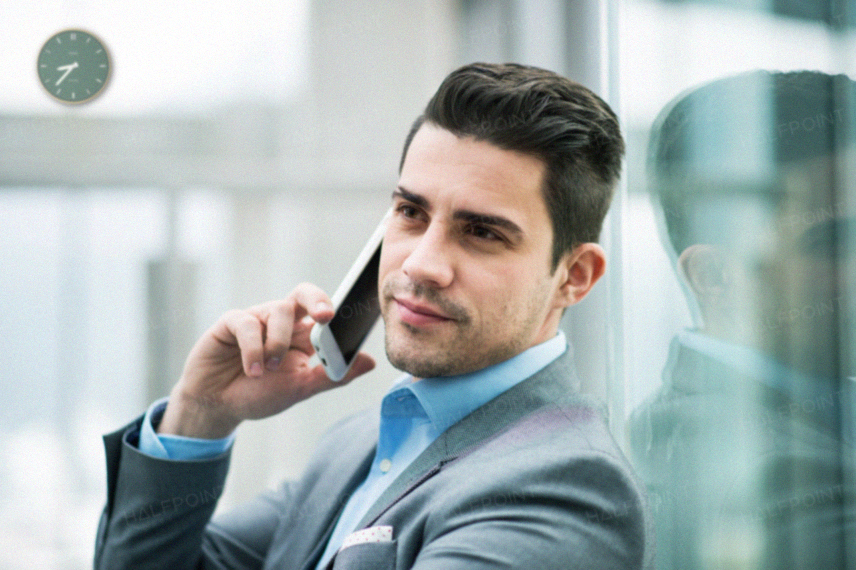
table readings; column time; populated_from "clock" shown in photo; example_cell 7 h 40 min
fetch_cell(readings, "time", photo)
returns 8 h 37 min
